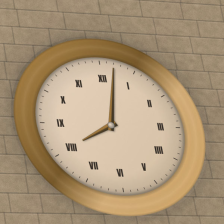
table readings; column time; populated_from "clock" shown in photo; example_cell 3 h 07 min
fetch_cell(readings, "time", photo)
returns 8 h 02 min
